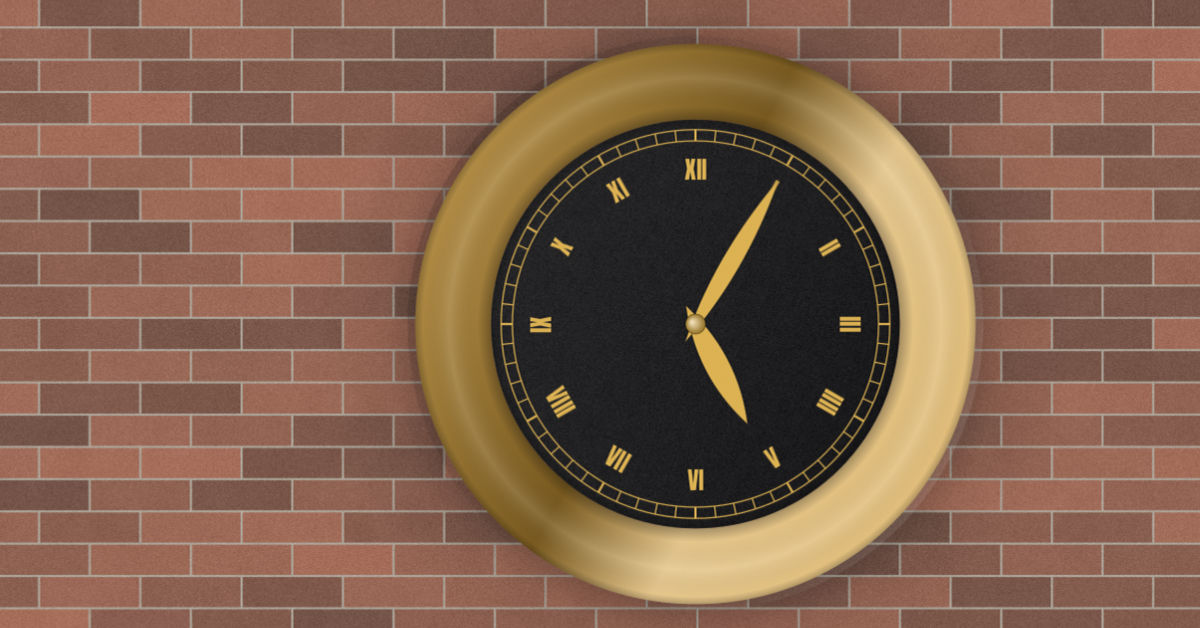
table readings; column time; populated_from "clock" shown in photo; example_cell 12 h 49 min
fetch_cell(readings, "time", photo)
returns 5 h 05 min
